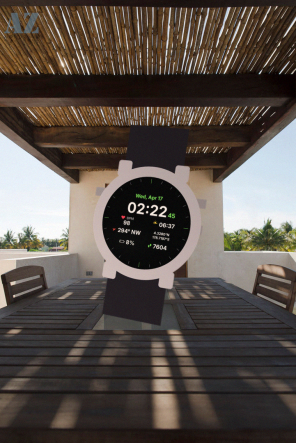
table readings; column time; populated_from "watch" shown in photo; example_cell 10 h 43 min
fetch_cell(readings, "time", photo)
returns 2 h 22 min
